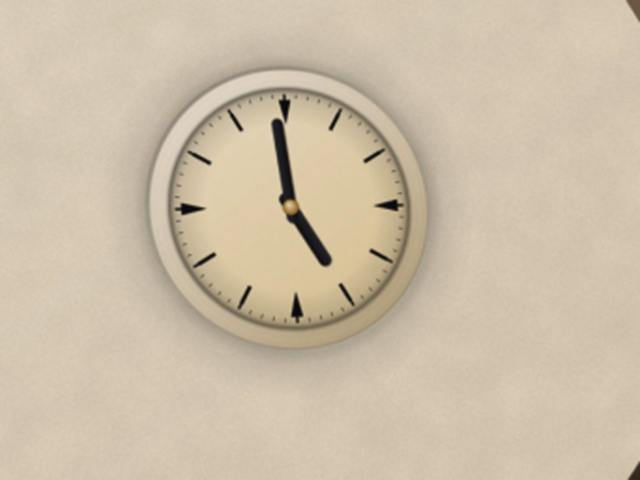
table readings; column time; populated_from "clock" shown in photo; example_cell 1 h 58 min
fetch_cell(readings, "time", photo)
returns 4 h 59 min
